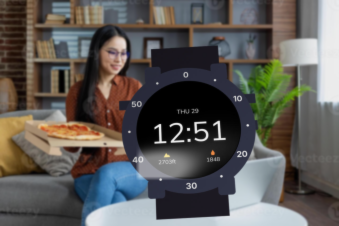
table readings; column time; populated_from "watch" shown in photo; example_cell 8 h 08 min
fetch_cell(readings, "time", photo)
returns 12 h 51 min
